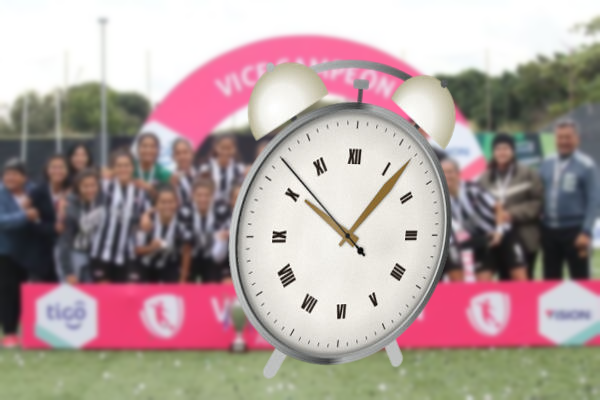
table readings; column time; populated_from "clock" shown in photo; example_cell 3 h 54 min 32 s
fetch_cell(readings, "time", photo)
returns 10 h 06 min 52 s
